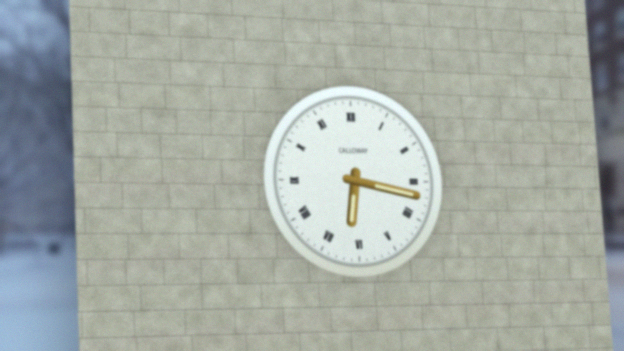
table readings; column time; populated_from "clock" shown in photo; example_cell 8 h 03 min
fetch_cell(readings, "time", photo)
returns 6 h 17 min
